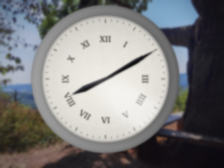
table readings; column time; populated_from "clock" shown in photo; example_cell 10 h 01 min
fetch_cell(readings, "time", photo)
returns 8 h 10 min
